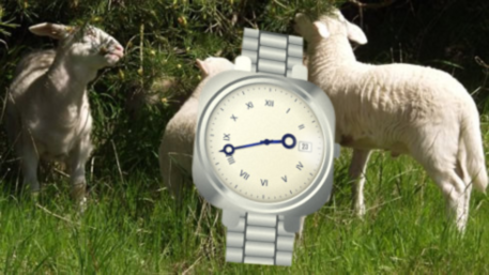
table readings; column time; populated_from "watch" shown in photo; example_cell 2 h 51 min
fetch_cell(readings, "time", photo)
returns 2 h 42 min
